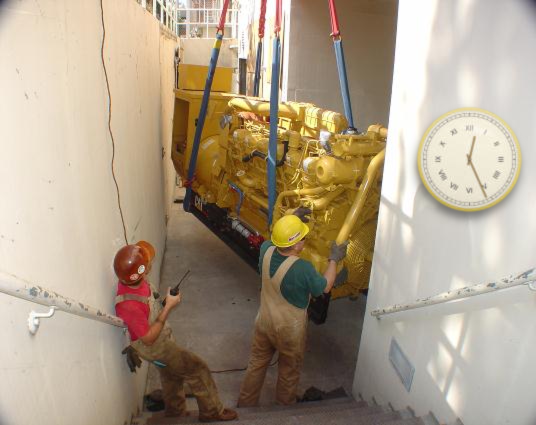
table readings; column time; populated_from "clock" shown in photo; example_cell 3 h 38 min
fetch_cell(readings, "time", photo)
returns 12 h 26 min
